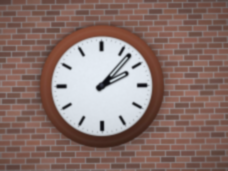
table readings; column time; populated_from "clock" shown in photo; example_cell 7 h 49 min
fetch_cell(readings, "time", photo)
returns 2 h 07 min
